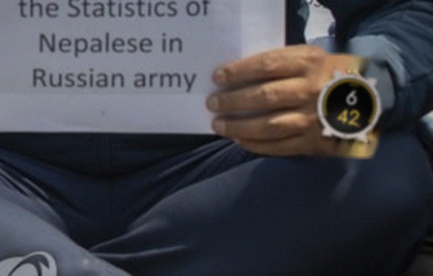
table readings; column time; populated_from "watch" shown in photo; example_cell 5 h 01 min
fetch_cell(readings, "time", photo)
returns 6 h 42 min
